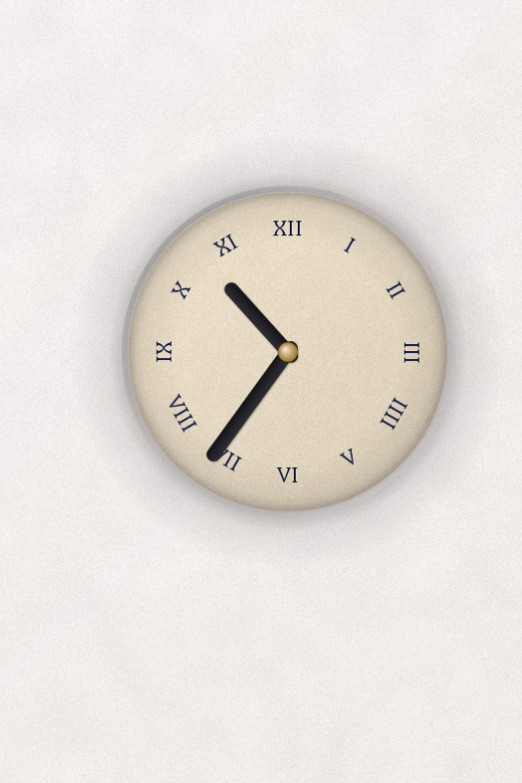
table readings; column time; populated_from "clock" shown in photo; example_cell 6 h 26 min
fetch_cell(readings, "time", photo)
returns 10 h 36 min
